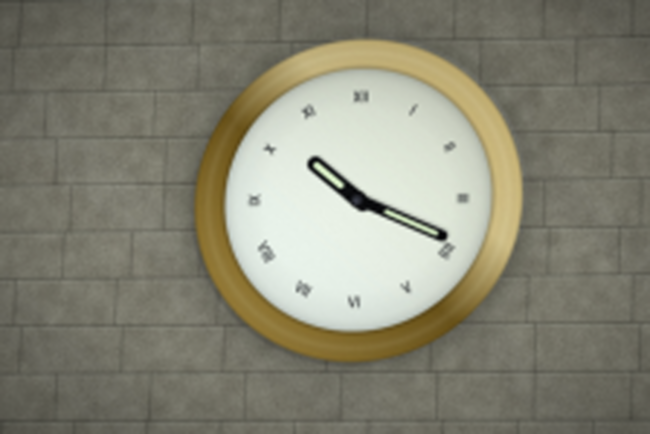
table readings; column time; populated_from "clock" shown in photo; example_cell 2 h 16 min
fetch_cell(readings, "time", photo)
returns 10 h 19 min
